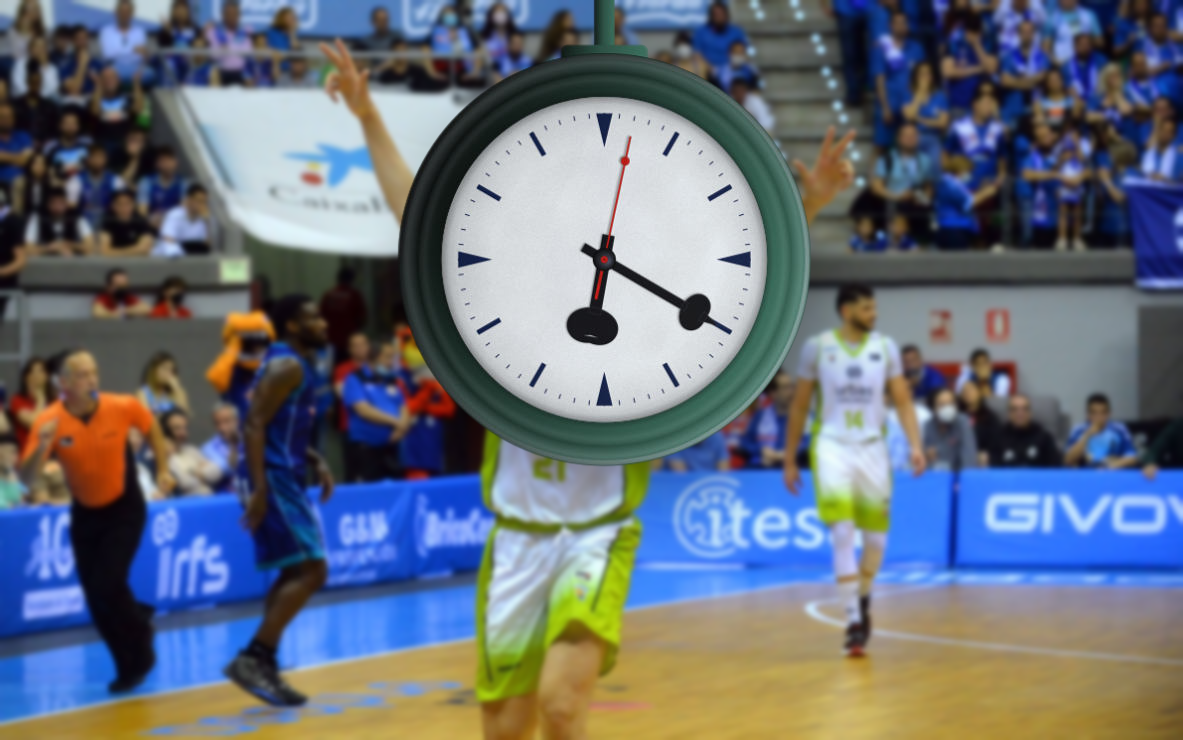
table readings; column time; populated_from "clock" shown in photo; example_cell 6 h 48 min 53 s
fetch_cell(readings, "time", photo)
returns 6 h 20 min 02 s
